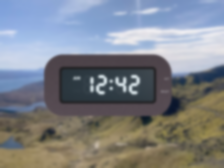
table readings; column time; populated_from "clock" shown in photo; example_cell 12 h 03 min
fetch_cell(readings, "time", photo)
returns 12 h 42 min
